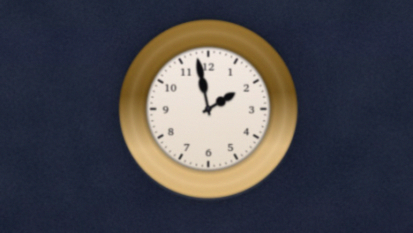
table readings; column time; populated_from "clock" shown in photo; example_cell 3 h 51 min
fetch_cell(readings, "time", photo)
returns 1 h 58 min
